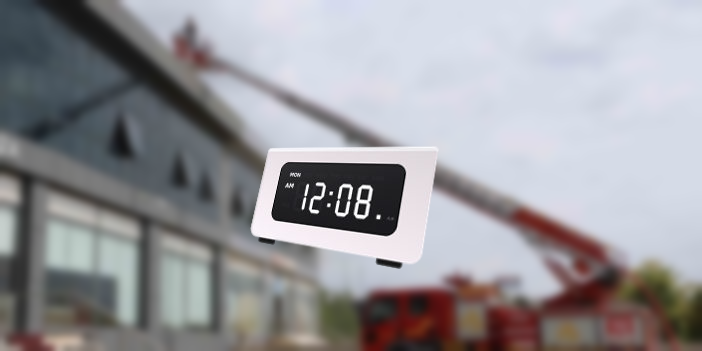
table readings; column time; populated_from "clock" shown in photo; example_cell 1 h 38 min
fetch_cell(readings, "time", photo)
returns 12 h 08 min
